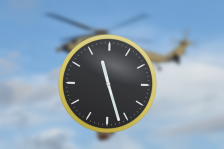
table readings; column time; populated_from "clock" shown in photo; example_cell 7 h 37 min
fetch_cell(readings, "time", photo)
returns 11 h 27 min
